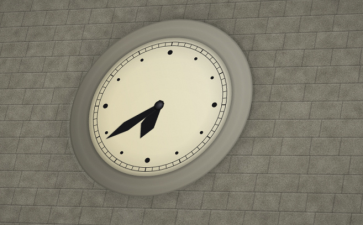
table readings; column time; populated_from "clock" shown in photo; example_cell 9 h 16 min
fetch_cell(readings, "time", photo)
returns 6 h 39 min
